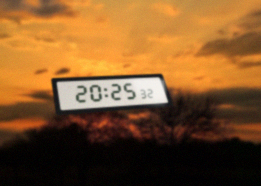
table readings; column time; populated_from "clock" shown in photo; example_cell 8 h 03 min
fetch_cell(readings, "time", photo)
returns 20 h 25 min
